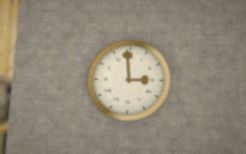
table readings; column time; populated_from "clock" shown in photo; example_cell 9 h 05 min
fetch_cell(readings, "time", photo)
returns 2 h 59 min
